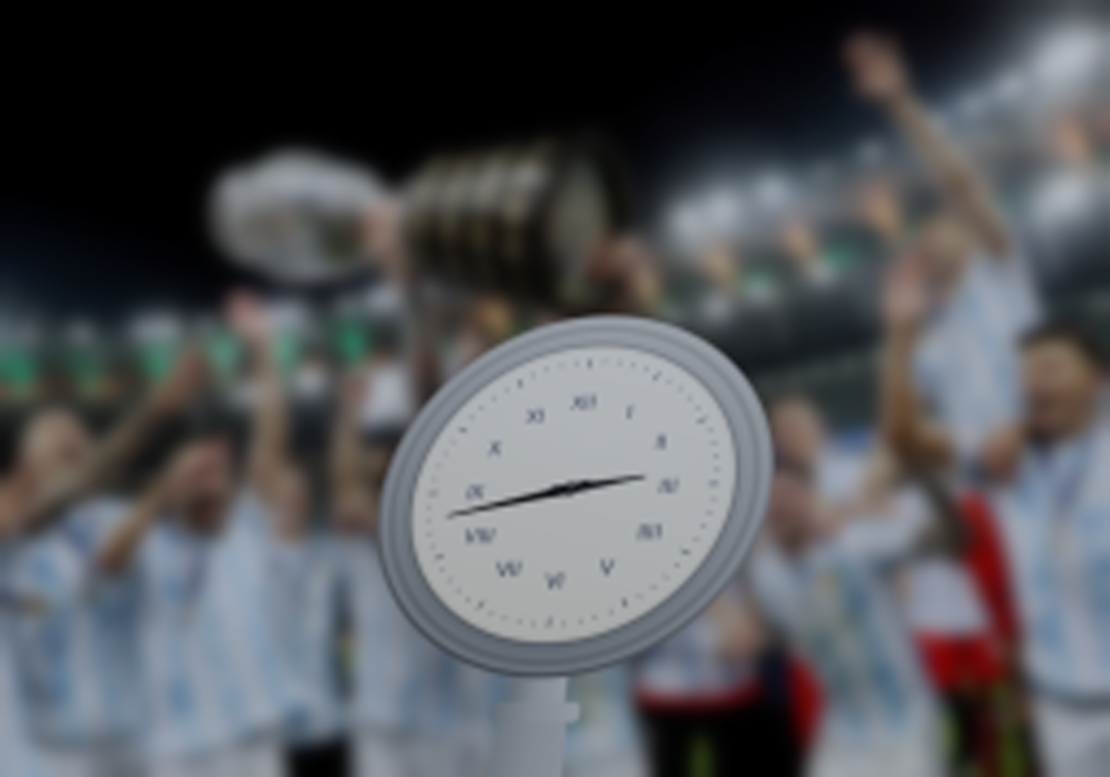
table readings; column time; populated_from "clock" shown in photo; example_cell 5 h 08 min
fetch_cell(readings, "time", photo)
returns 2 h 43 min
